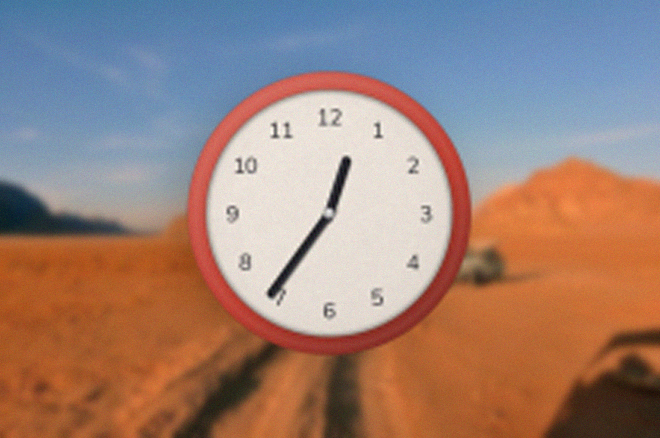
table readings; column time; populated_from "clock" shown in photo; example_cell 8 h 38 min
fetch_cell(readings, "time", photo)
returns 12 h 36 min
